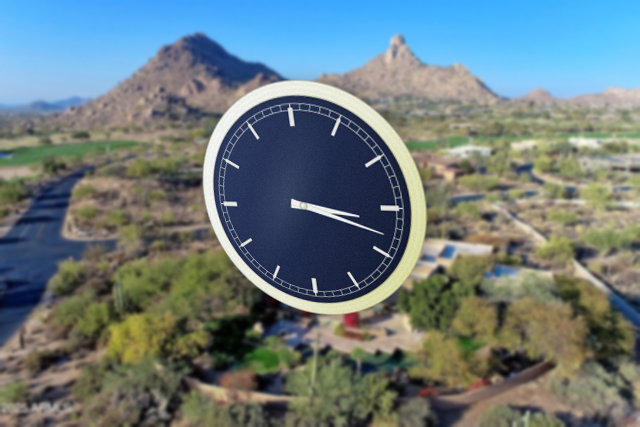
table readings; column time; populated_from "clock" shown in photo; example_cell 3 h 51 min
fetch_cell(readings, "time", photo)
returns 3 h 18 min
